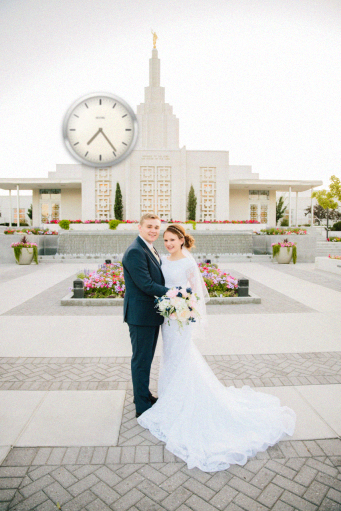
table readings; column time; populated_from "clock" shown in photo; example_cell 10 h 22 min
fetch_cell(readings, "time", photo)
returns 7 h 24 min
